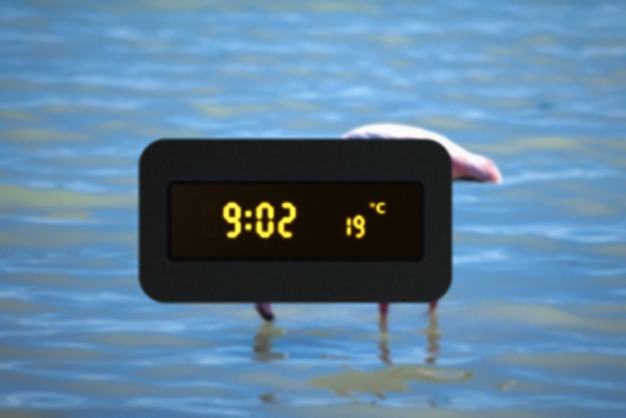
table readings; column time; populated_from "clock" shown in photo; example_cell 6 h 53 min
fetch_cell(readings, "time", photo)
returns 9 h 02 min
